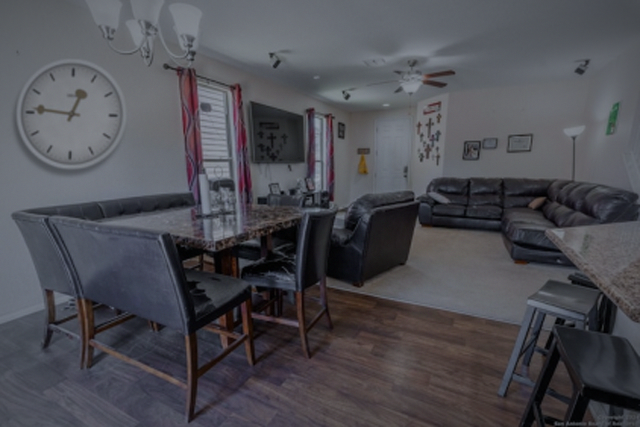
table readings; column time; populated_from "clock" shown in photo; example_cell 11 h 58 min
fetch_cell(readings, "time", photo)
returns 12 h 46 min
